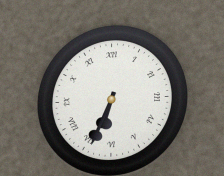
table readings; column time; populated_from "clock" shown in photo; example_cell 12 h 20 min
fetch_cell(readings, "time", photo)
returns 6 h 34 min
